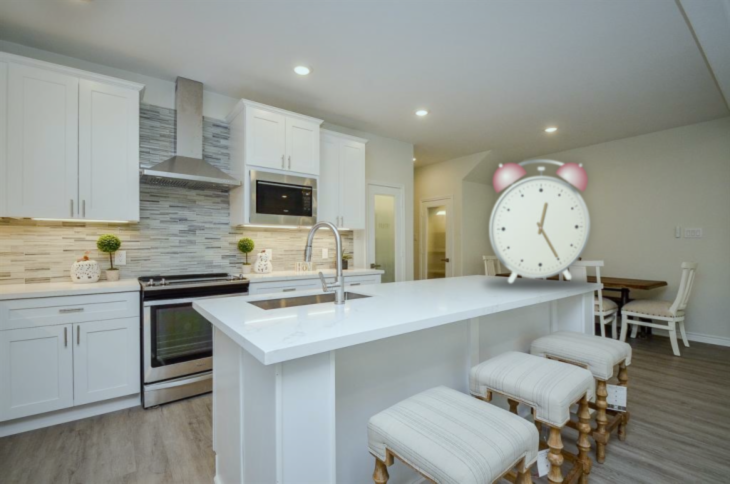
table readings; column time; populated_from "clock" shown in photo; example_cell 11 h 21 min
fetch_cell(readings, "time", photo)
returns 12 h 25 min
